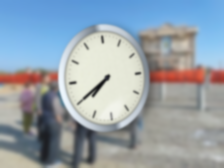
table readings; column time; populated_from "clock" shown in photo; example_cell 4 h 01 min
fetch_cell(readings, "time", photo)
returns 7 h 40 min
